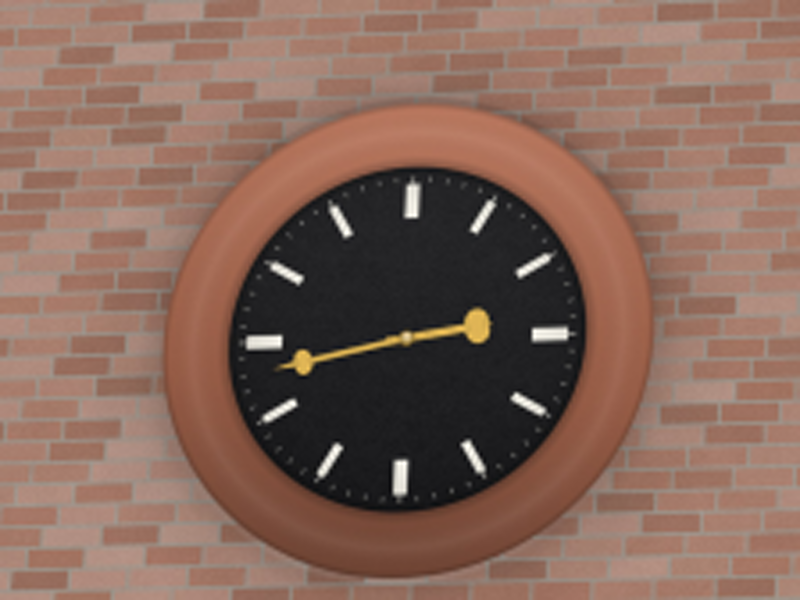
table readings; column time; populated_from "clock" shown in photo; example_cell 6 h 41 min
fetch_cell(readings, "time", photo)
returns 2 h 43 min
